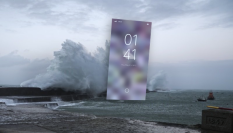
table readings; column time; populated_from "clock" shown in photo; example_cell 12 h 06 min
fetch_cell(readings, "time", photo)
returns 1 h 41 min
